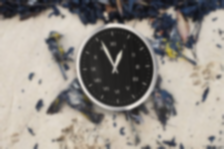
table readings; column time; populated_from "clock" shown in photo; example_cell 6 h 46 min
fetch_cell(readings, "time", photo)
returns 12 h 56 min
